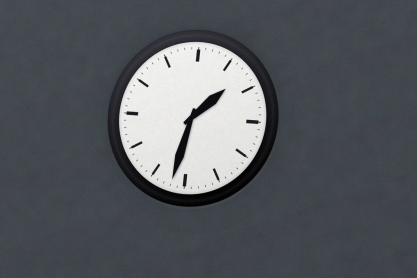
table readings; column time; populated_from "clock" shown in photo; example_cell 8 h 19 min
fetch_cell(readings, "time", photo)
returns 1 h 32 min
